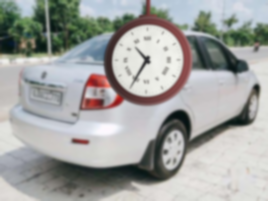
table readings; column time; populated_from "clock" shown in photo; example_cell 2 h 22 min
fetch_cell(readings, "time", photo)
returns 10 h 35 min
